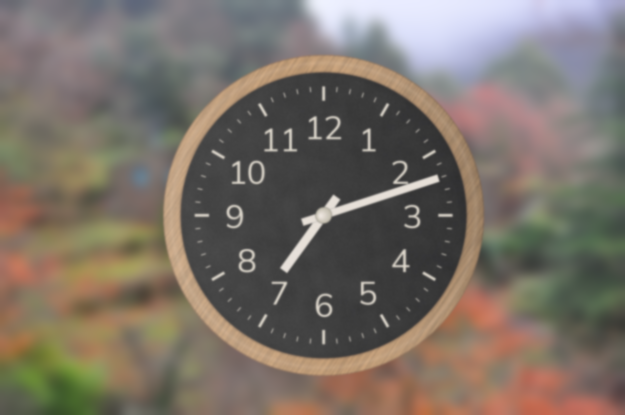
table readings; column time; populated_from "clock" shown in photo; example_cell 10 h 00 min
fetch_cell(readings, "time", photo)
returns 7 h 12 min
